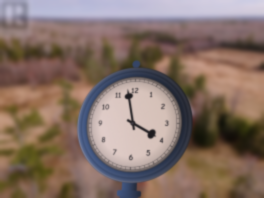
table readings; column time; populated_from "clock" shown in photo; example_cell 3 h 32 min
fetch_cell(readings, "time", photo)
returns 3 h 58 min
